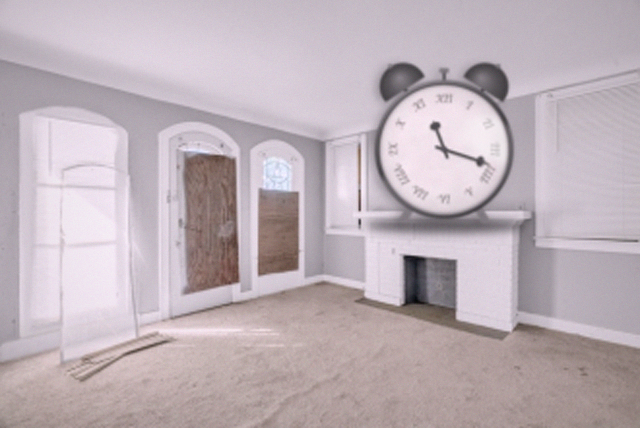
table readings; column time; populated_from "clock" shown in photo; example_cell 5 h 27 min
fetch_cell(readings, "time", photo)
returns 11 h 18 min
